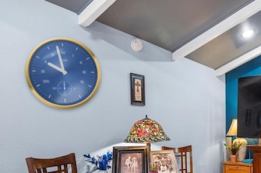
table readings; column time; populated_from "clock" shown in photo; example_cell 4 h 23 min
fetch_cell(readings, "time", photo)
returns 9 h 58 min
